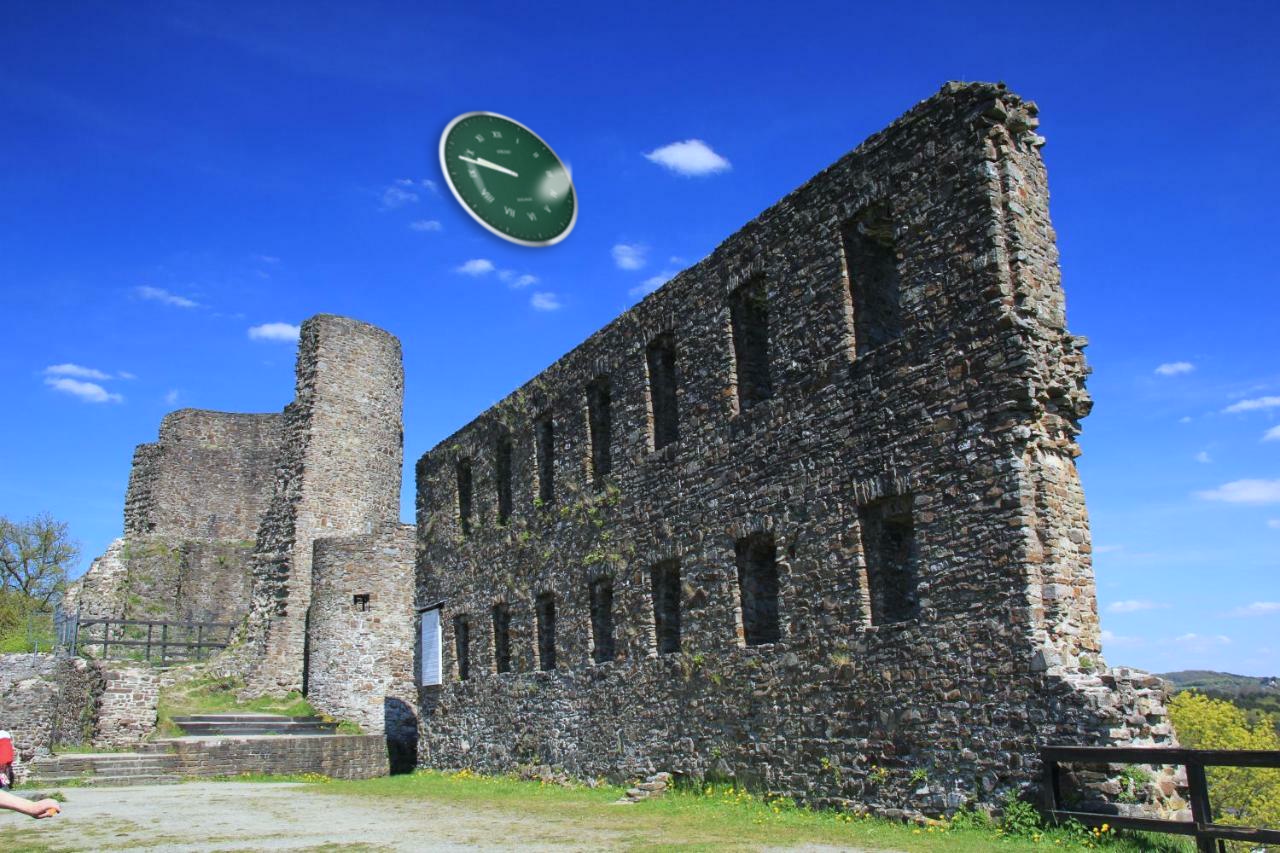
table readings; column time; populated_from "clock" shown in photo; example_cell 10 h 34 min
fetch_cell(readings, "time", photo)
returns 9 h 48 min
